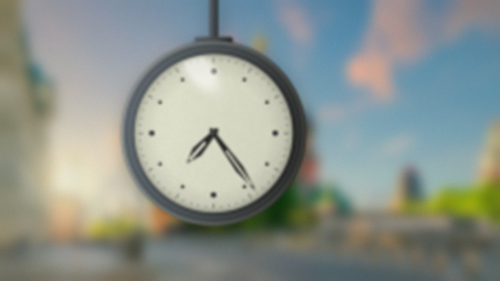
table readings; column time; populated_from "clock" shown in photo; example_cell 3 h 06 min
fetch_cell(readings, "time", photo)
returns 7 h 24 min
